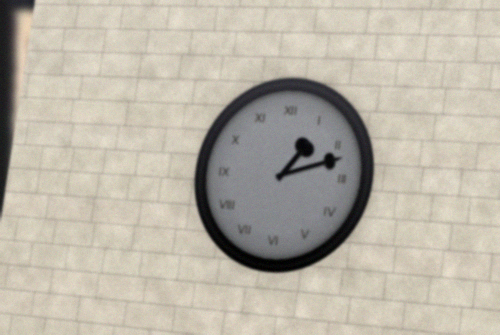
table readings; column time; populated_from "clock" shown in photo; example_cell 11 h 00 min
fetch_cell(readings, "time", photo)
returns 1 h 12 min
